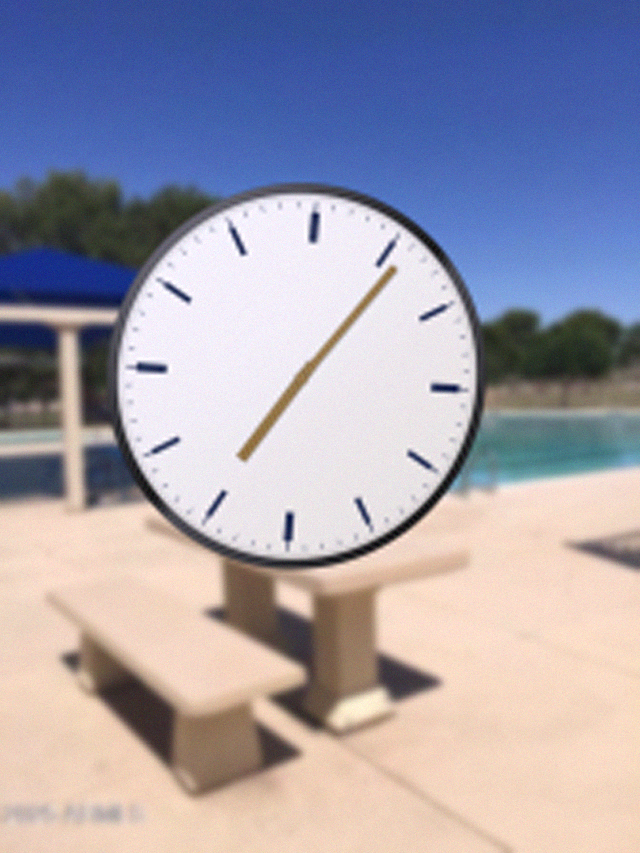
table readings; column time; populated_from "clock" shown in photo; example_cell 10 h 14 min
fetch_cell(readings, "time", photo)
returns 7 h 06 min
